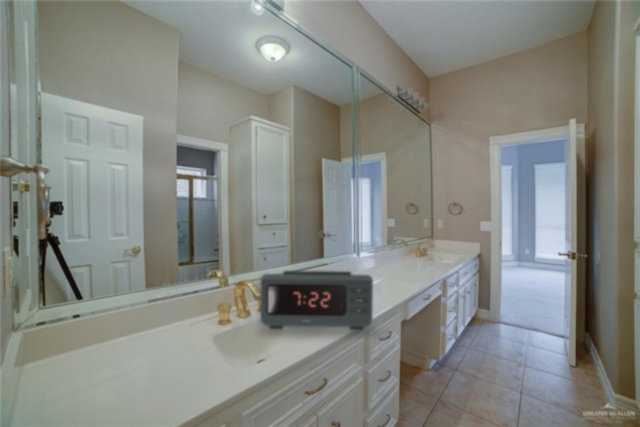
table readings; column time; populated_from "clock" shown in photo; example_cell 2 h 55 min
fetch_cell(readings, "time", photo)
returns 7 h 22 min
